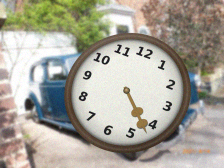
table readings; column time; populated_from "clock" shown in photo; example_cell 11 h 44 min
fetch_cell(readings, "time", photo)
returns 4 h 22 min
